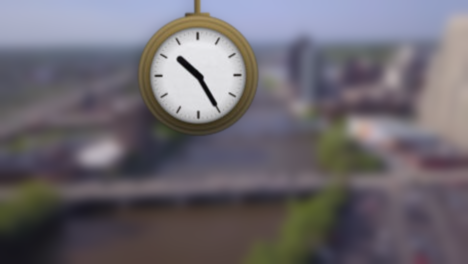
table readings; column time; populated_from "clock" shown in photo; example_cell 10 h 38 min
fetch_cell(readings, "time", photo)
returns 10 h 25 min
